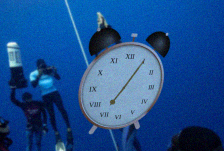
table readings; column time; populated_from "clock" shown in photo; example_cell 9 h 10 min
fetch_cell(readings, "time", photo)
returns 7 h 05 min
